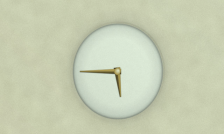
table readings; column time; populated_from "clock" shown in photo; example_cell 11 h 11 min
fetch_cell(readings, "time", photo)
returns 5 h 45 min
